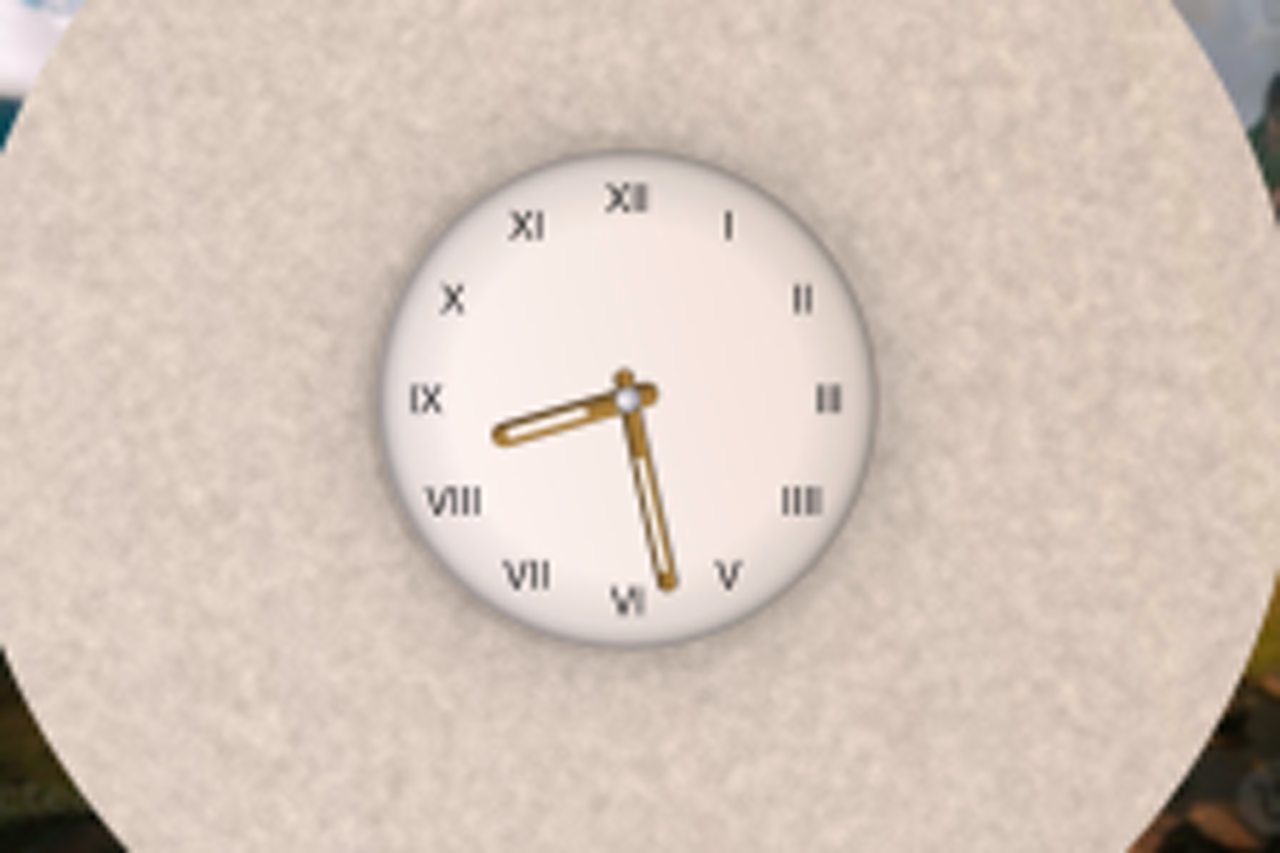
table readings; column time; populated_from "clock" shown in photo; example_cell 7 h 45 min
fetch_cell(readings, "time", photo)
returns 8 h 28 min
